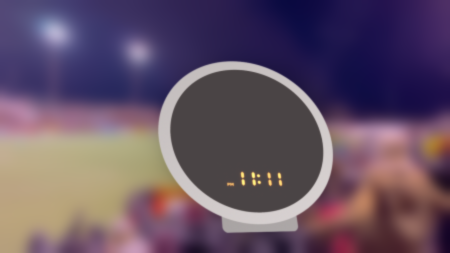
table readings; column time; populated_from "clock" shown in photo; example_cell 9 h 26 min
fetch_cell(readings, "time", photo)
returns 11 h 11 min
